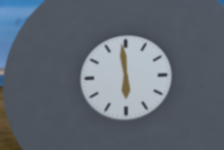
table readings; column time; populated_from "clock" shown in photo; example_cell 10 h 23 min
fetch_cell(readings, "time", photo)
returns 5 h 59 min
